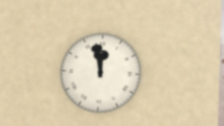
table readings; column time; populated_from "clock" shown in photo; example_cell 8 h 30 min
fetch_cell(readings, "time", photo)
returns 11 h 58 min
